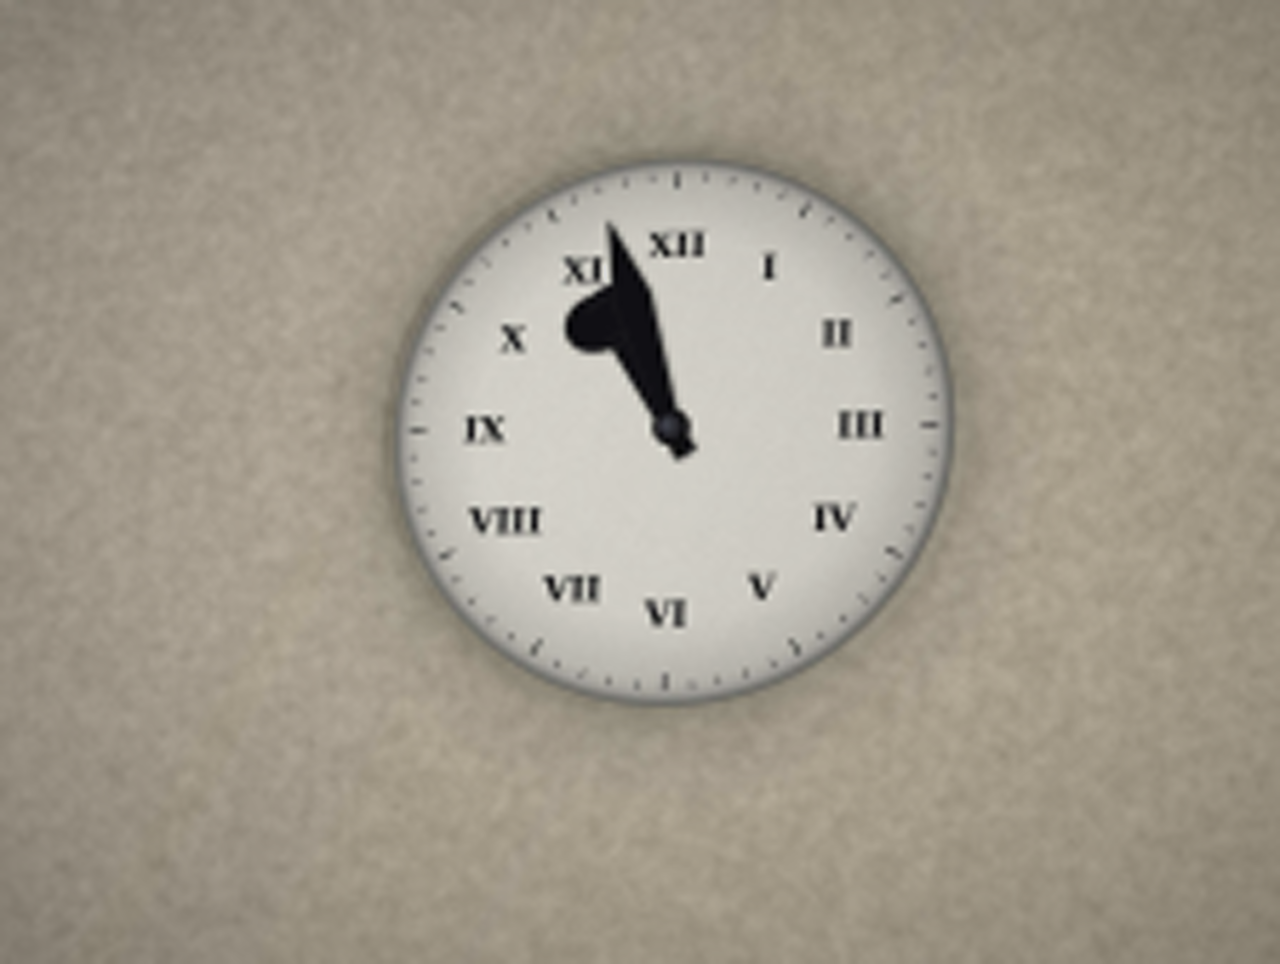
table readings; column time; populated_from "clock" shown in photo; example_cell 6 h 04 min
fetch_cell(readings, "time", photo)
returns 10 h 57 min
